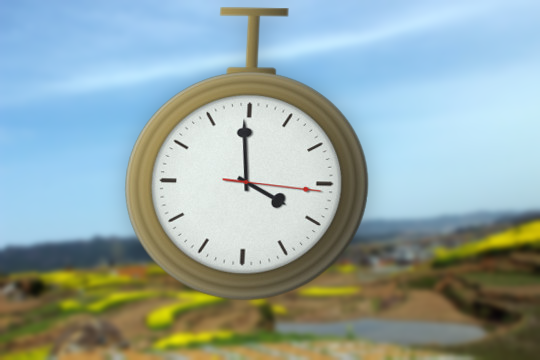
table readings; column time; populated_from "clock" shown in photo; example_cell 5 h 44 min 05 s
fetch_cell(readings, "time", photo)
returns 3 h 59 min 16 s
